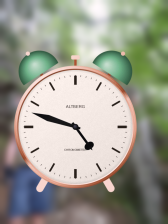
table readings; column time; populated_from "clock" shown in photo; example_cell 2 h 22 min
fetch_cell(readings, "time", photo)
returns 4 h 48 min
